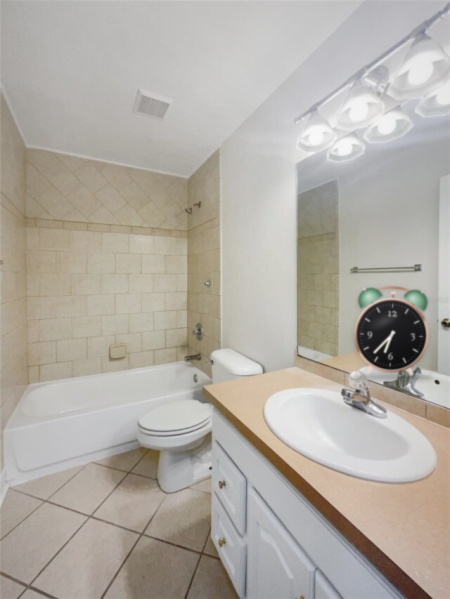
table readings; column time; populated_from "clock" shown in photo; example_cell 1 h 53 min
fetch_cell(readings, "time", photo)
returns 6 h 37 min
